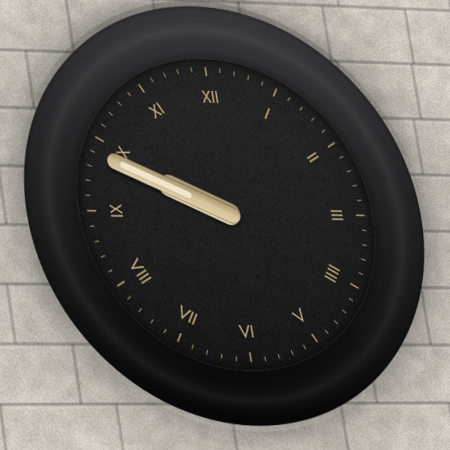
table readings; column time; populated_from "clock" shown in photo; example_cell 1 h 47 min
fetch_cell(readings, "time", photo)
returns 9 h 49 min
